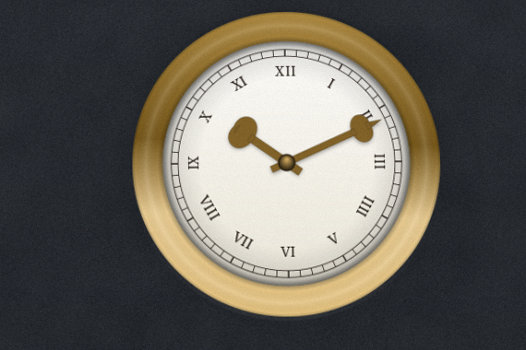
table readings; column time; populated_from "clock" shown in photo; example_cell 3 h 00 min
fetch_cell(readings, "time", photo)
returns 10 h 11 min
